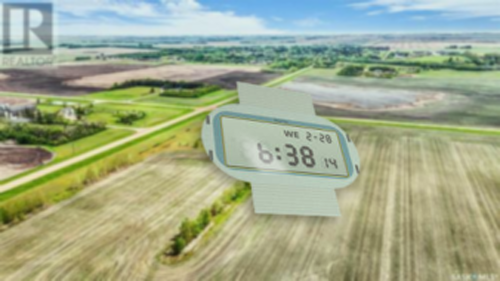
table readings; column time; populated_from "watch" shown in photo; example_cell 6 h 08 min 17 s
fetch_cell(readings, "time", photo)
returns 6 h 38 min 14 s
